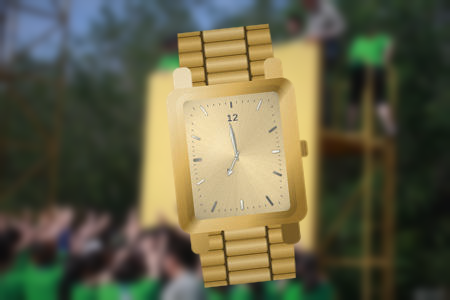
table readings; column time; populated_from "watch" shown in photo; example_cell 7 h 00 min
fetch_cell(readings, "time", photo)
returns 6 h 59 min
